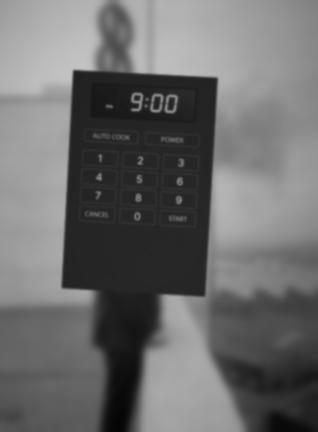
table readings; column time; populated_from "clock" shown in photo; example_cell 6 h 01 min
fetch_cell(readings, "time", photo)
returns 9 h 00 min
